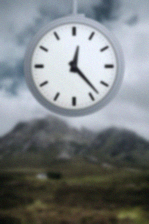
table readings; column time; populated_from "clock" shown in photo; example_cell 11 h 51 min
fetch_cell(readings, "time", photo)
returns 12 h 23 min
